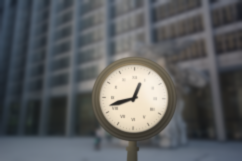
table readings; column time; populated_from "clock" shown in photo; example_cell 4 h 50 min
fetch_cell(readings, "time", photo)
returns 12 h 42 min
